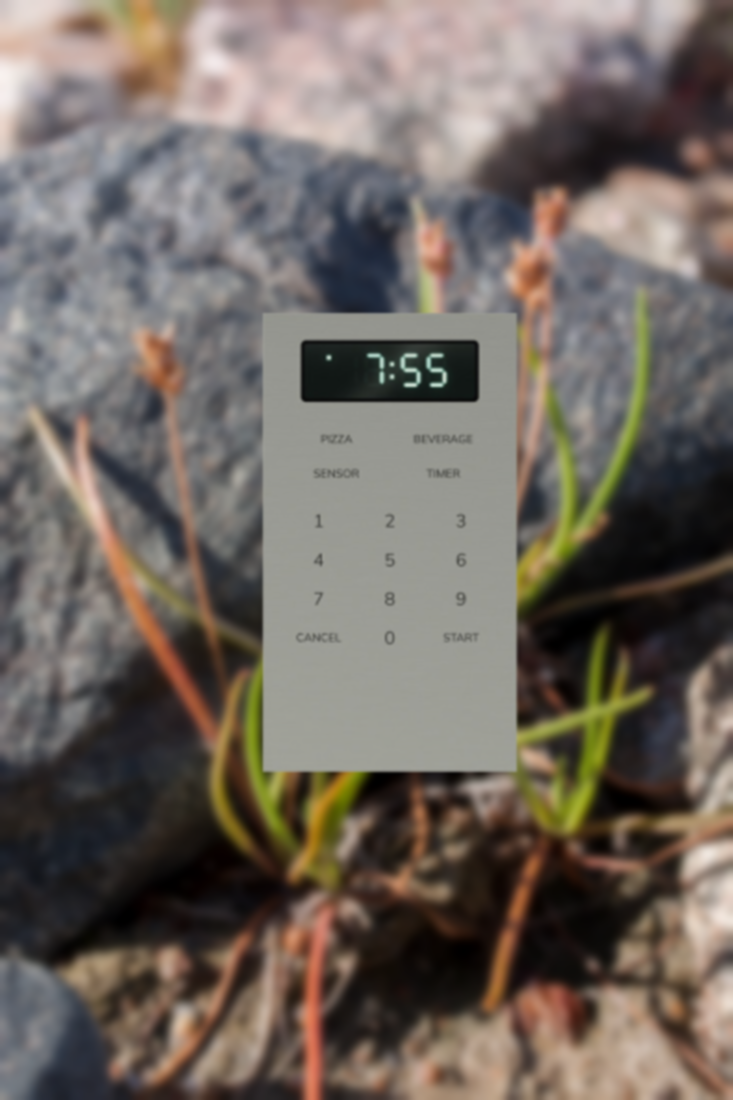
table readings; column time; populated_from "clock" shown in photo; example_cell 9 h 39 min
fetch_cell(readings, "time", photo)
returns 7 h 55 min
